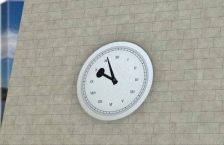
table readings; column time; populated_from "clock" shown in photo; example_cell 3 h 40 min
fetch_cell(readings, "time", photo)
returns 9 h 56 min
